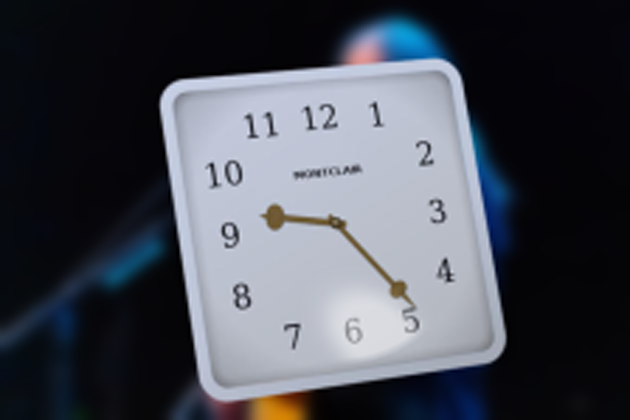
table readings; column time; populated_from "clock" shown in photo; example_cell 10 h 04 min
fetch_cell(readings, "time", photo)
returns 9 h 24 min
